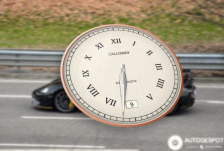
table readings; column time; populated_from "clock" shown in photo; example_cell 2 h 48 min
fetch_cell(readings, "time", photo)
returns 6 h 32 min
